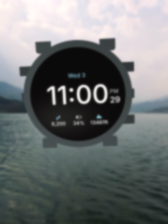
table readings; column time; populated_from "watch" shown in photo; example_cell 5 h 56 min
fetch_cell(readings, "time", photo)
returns 11 h 00 min
